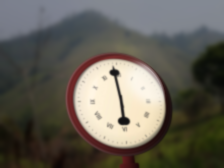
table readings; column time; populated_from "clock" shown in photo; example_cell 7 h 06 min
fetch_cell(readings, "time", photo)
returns 5 h 59 min
